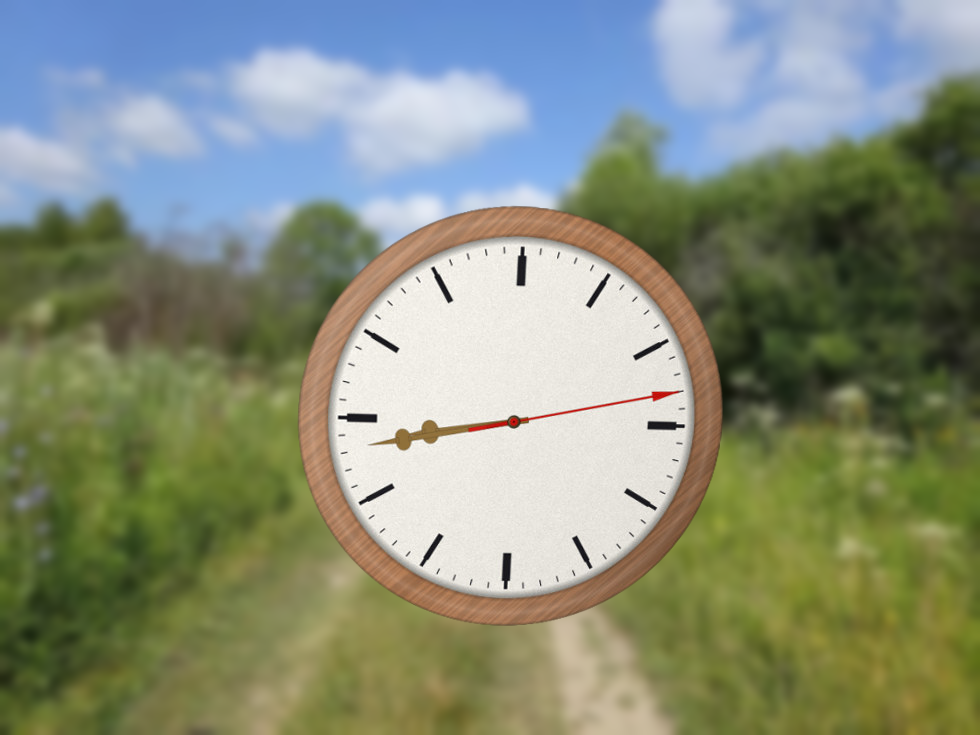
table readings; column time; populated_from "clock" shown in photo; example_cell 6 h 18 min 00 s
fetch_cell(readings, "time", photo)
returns 8 h 43 min 13 s
